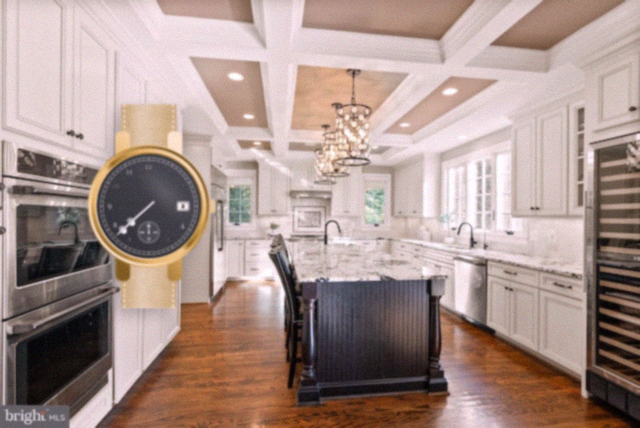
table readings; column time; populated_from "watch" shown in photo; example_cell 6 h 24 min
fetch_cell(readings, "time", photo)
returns 7 h 38 min
